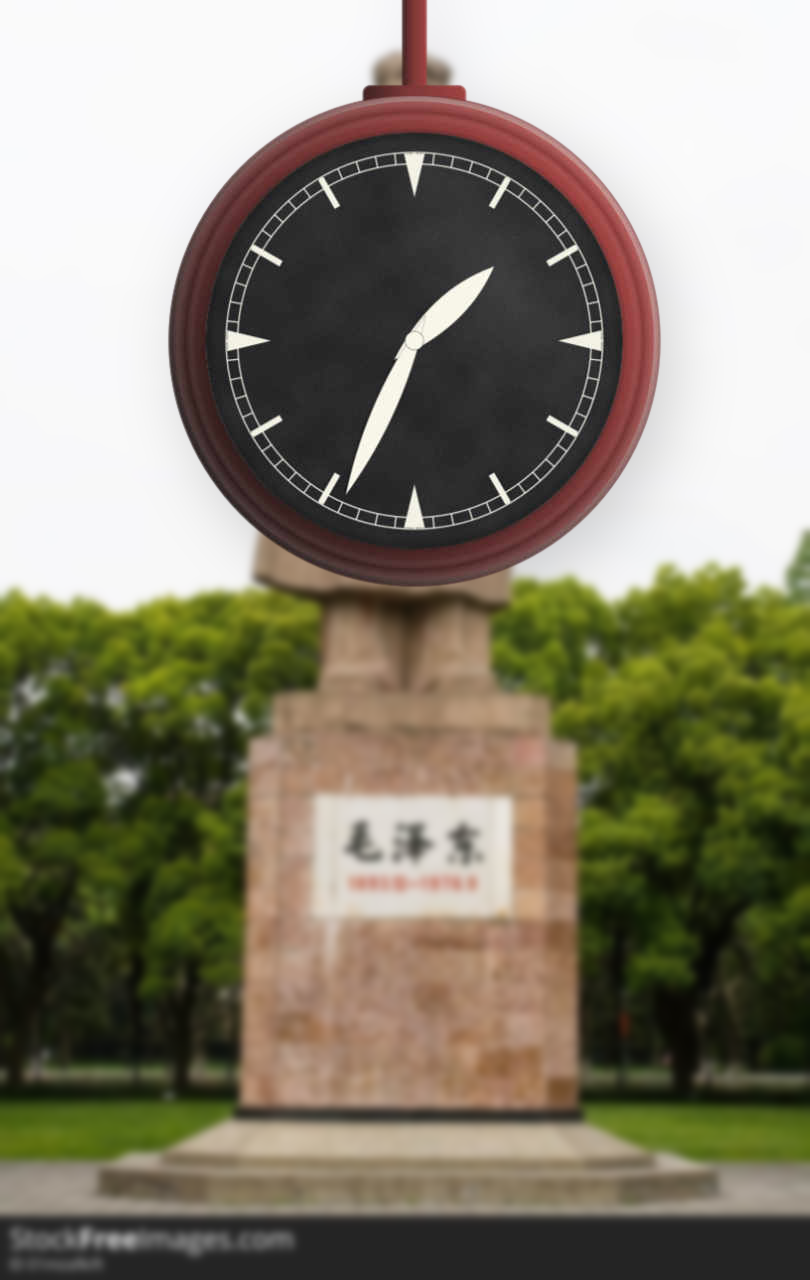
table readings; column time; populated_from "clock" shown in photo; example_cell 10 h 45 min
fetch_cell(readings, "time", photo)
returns 1 h 34 min
